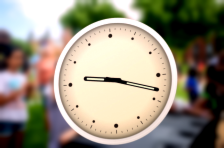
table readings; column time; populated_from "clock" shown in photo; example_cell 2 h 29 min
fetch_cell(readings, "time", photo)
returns 9 h 18 min
